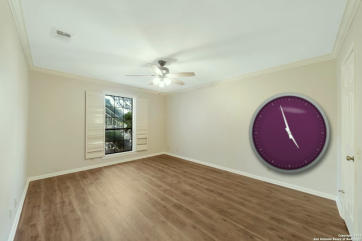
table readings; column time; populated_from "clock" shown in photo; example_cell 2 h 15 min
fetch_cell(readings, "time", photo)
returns 4 h 57 min
